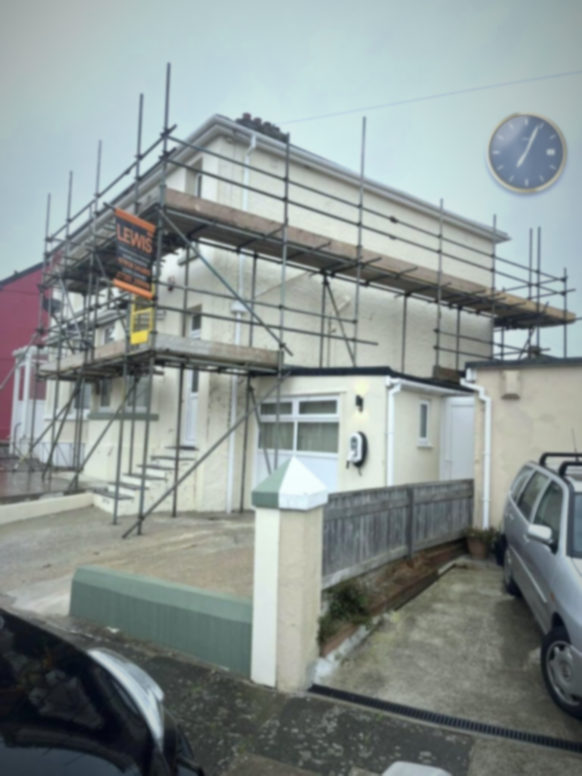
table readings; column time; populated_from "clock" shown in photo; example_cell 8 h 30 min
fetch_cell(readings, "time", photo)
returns 7 h 04 min
